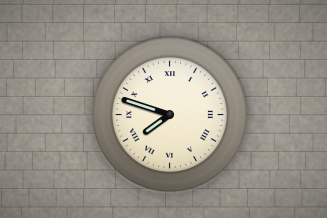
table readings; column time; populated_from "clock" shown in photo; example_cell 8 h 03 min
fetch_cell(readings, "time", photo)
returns 7 h 48 min
